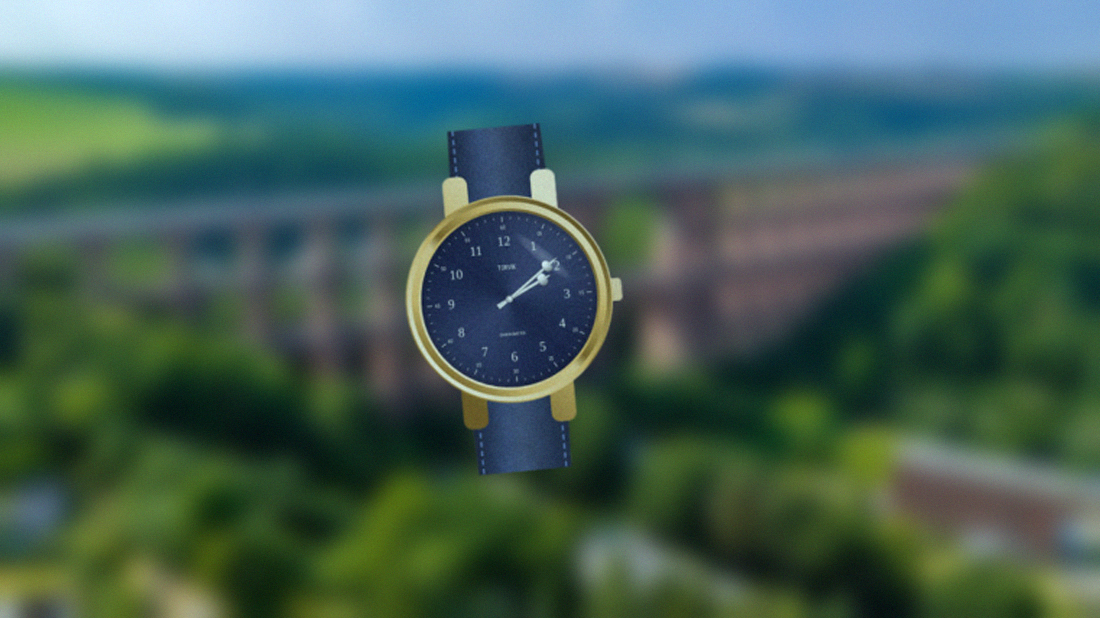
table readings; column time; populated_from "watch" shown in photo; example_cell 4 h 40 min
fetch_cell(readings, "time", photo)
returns 2 h 09 min
